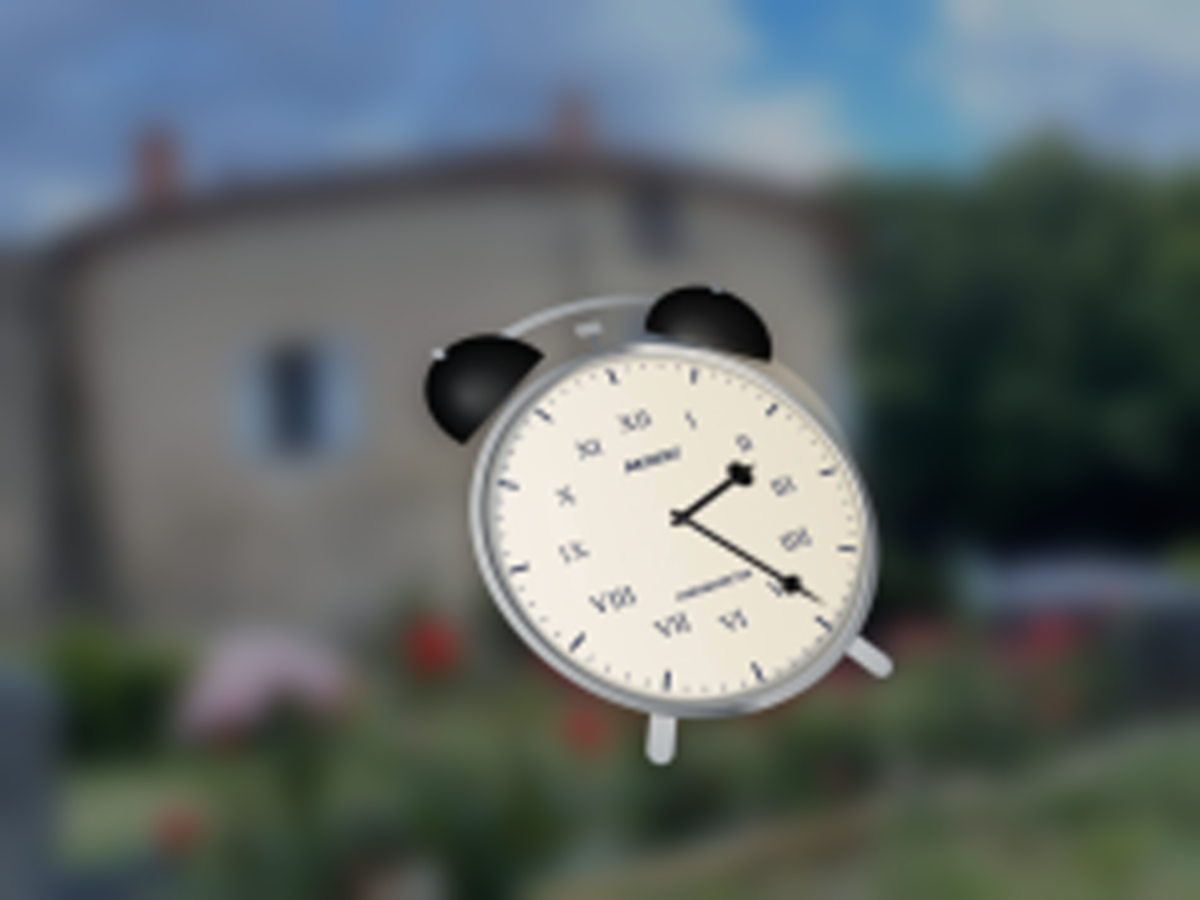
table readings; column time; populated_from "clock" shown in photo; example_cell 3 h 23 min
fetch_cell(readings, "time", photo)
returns 2 h 24 min
